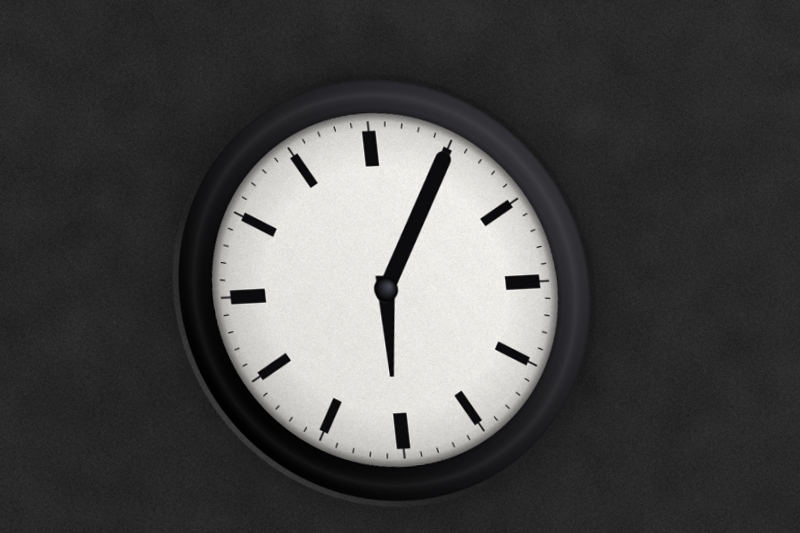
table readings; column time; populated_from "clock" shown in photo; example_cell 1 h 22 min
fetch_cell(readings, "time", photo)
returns 6 h 05 min
